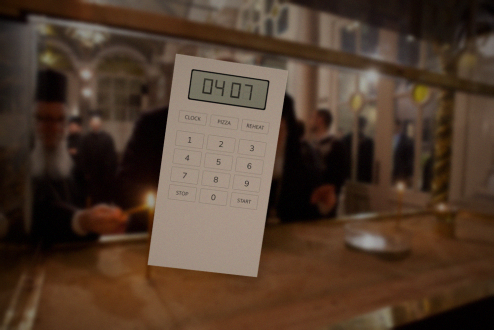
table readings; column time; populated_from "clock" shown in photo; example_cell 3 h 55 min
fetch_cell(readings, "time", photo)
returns 4 h 07 min
